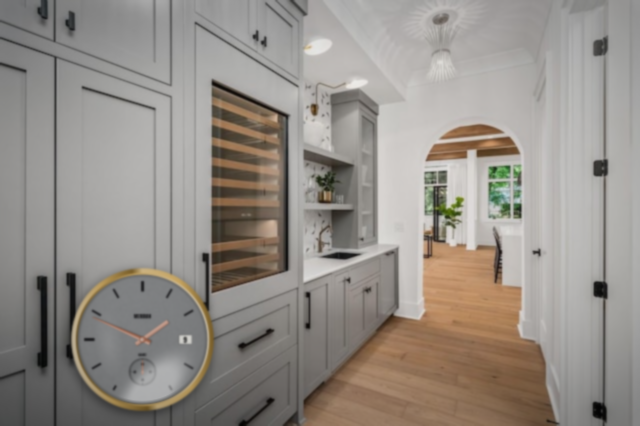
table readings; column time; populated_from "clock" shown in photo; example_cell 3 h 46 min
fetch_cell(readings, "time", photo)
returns 1 h 49 min
